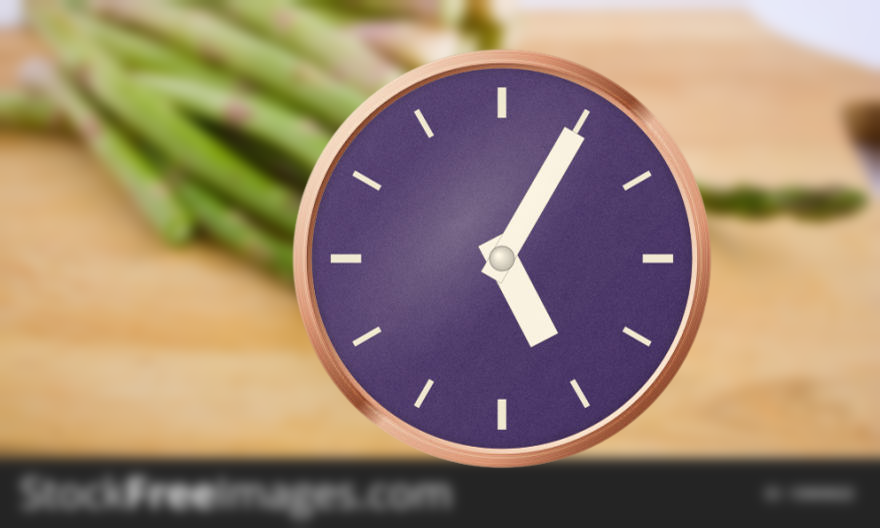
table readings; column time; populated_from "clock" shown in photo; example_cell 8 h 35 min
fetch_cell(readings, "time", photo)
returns 5 h 05 min
